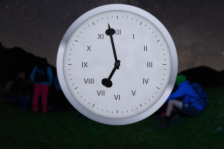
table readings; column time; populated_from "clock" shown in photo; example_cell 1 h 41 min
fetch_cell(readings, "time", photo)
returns 6 h 58 min
